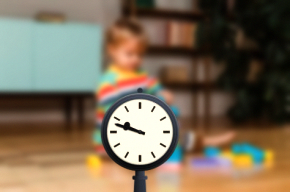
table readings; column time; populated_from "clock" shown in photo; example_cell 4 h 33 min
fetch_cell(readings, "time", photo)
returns 9 h 48 min
